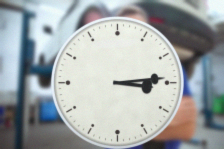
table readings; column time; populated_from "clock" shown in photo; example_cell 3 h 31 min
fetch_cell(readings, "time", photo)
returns 3 h 14 min
